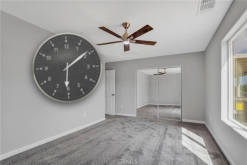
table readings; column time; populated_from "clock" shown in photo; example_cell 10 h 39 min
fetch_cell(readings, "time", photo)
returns 6 h 09 min
